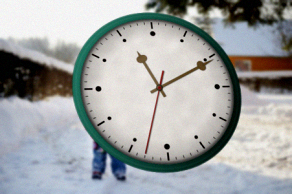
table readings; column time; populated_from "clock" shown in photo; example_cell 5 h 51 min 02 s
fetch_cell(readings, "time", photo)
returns 11 h 10 min 33 s
